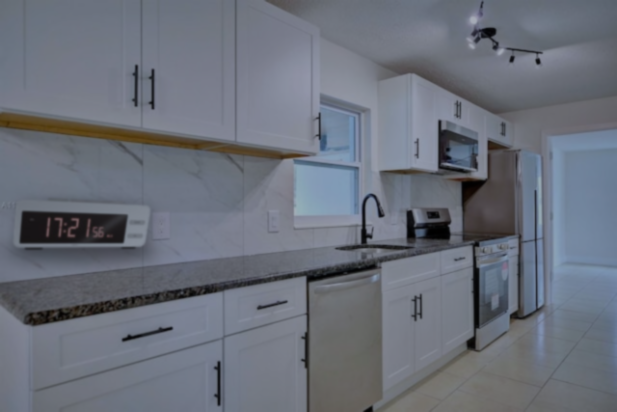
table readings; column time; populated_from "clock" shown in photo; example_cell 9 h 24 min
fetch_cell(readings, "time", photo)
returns 17 h 21 min
